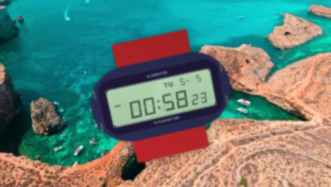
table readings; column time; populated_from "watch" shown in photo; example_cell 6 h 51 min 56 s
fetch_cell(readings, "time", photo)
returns 0 h 58 min 23 s
